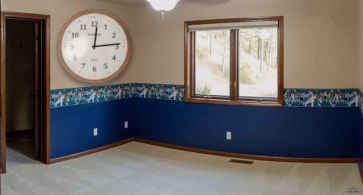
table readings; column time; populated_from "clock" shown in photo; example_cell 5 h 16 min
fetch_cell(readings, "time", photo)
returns 12 h 14 min
